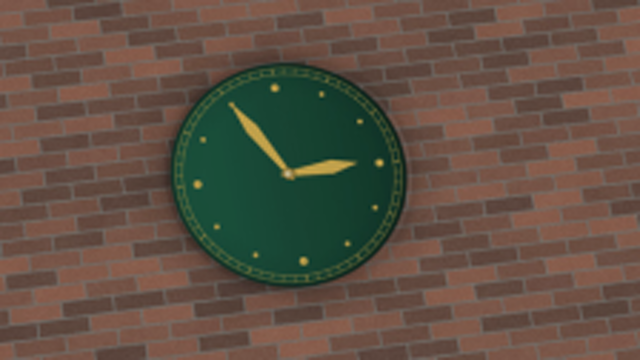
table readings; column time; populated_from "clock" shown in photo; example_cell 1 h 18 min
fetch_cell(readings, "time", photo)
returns 2 h 55 min
